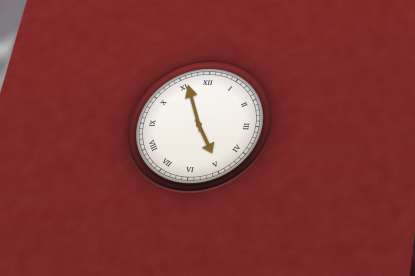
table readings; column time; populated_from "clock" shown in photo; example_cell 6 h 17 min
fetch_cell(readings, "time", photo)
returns 4 h 56 min
